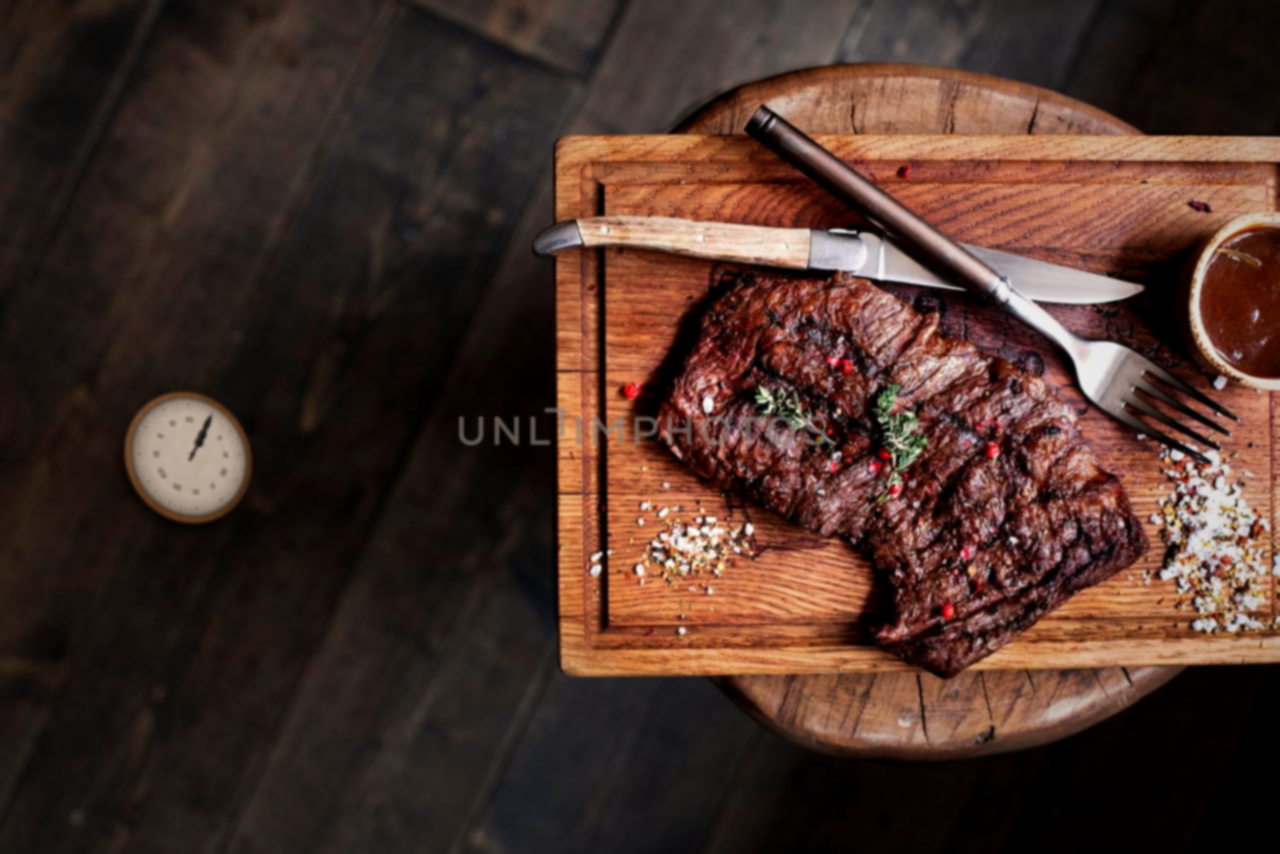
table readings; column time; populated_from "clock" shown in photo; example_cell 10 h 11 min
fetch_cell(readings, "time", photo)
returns 1 h 05 min
